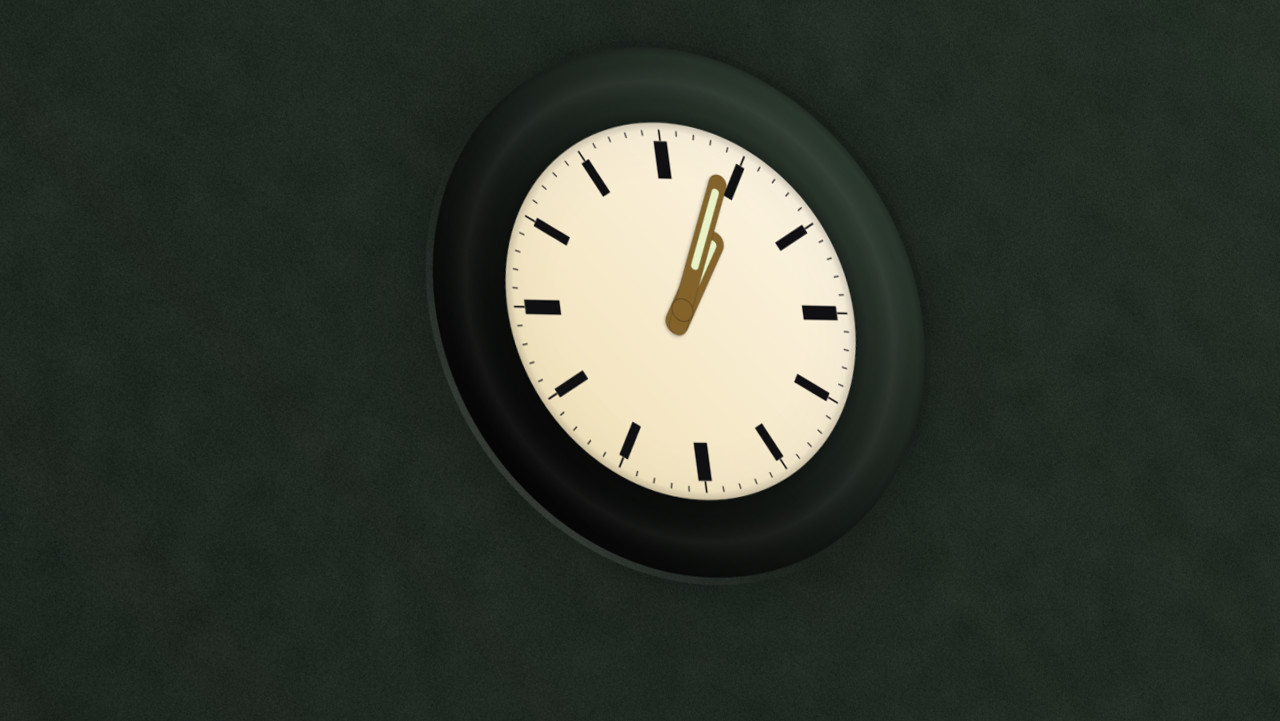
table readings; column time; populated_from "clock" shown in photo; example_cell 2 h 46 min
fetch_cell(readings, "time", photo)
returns 1 h 04 min
